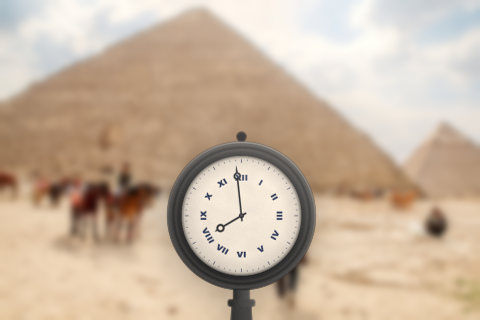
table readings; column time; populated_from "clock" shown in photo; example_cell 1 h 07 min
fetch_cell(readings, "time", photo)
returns 7 h 59 min
